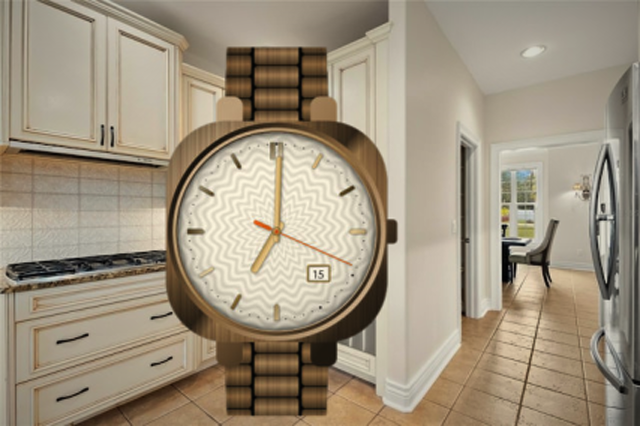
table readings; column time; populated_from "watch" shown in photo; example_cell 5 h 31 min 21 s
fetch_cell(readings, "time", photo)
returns 7 h 00 min 19 s
